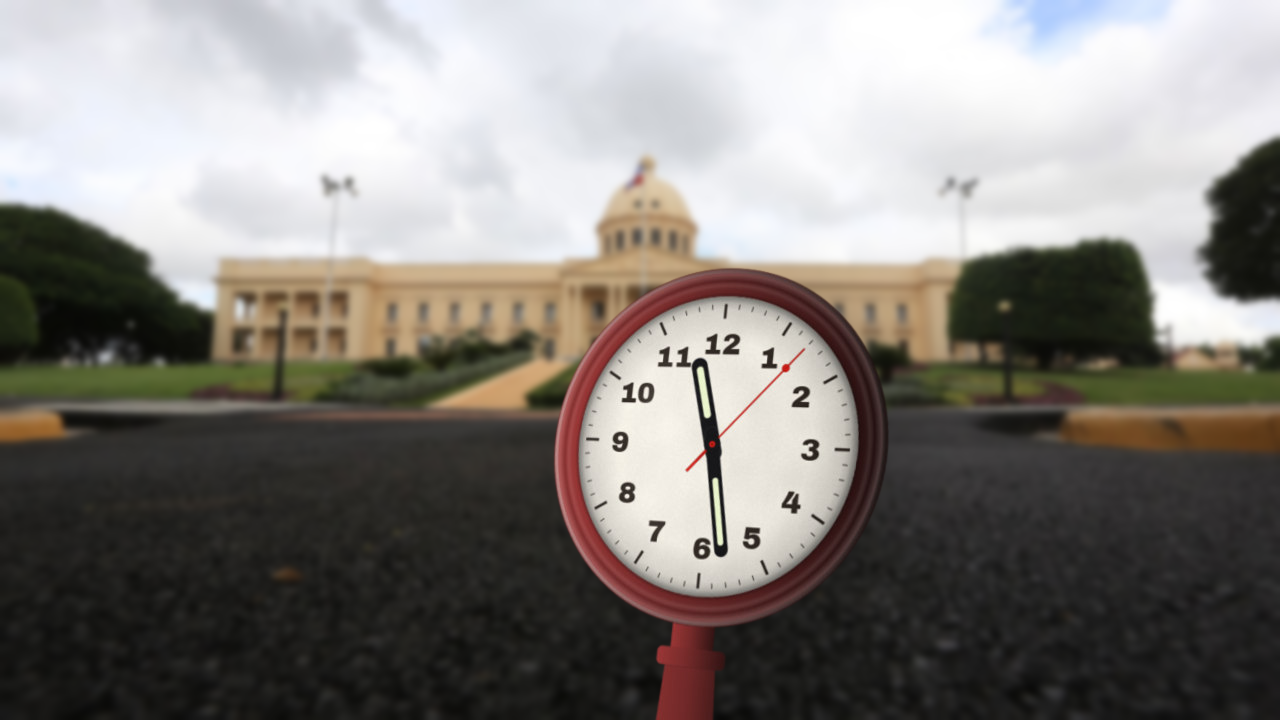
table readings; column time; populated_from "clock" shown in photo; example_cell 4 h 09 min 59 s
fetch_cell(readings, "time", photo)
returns 11 h 28 min 07 s
